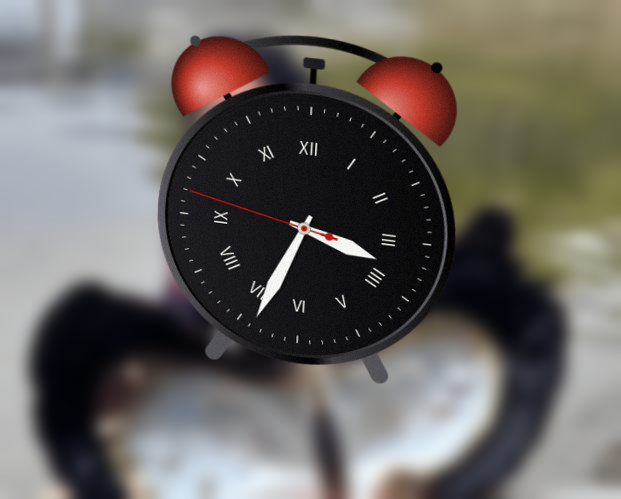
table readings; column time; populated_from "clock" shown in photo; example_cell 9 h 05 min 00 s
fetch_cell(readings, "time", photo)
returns 3 h 33 min 47 s
